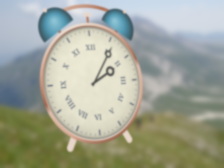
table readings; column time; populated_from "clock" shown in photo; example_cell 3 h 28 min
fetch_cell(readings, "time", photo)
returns 2 h 06 min
